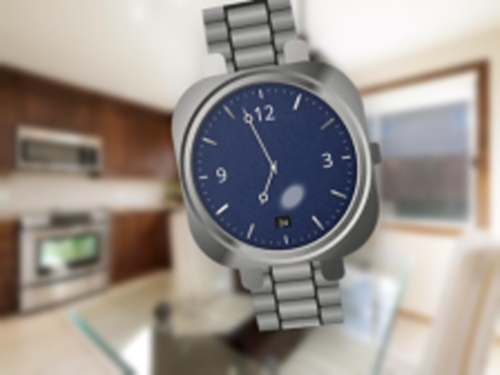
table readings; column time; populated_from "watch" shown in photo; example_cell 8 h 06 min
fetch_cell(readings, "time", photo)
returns 6 h 57 min
